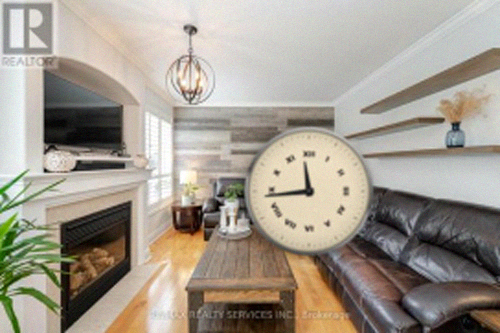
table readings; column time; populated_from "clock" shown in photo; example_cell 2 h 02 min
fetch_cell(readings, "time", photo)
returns 11 h 44 min
